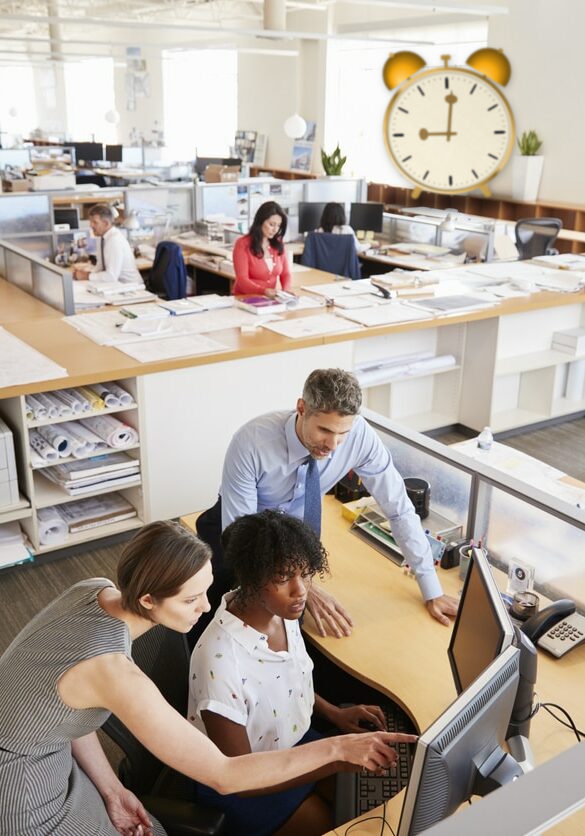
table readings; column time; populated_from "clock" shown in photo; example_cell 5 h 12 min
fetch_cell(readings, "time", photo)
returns 9 h 01 min
